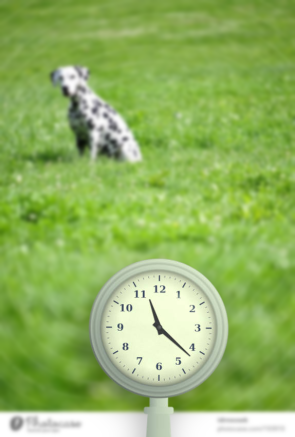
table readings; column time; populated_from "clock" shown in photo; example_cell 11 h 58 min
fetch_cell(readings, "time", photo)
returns 11 h 22 min
